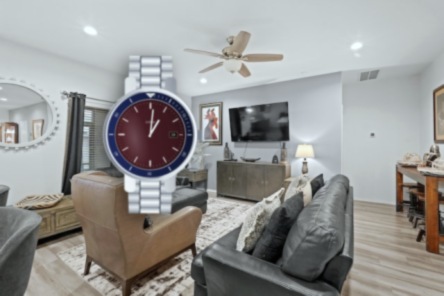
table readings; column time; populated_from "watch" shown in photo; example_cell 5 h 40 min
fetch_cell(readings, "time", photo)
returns 1 h 01 min
